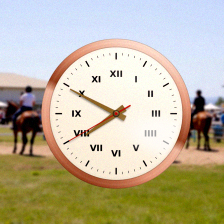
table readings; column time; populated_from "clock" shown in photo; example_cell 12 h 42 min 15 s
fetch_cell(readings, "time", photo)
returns 7 h 49 min 40 s
